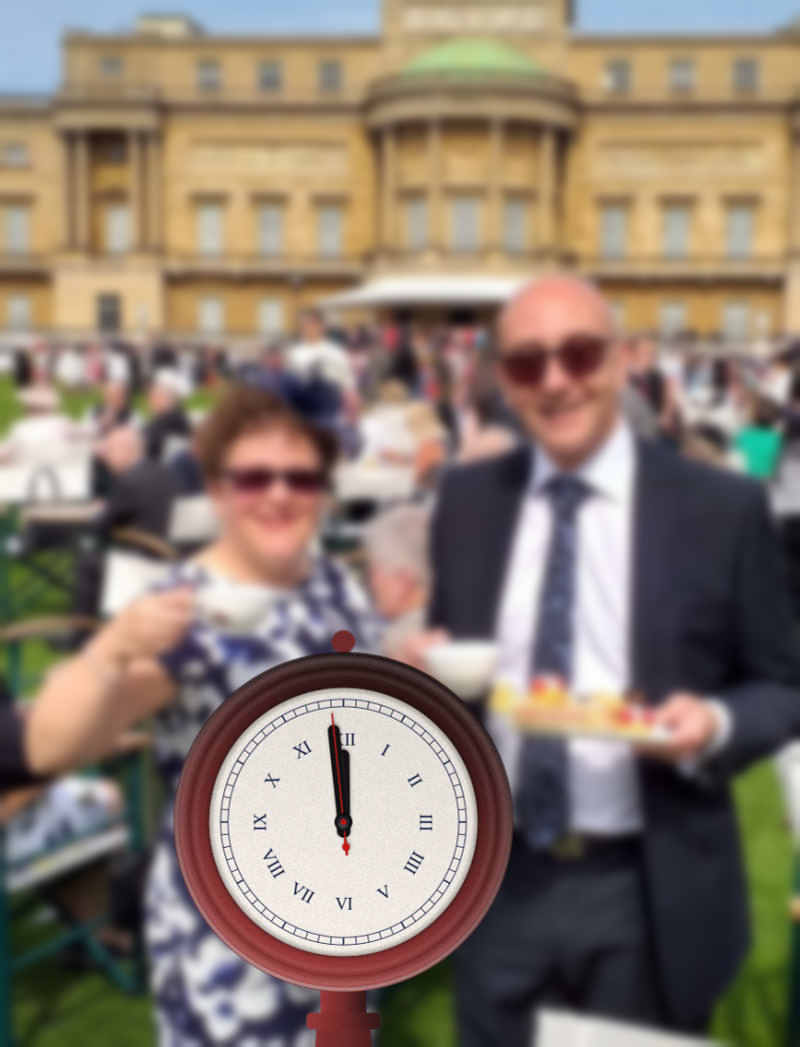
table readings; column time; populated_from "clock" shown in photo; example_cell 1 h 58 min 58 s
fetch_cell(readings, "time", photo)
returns 11 h 58 min 59 s
